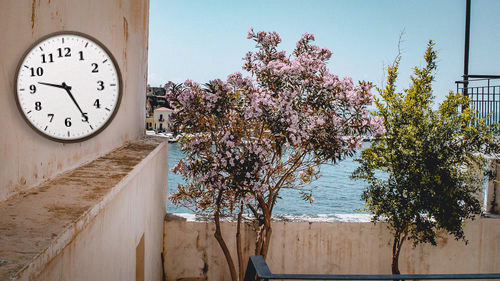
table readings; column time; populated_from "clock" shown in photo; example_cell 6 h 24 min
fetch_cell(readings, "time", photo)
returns 9 h 25 min
